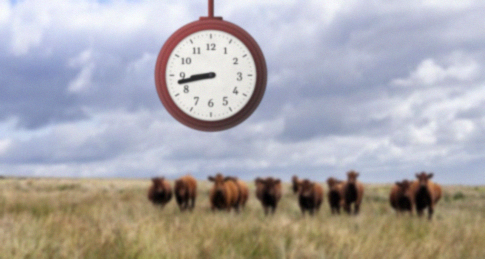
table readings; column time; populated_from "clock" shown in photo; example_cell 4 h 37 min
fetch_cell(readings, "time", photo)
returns 8 h 43 min
